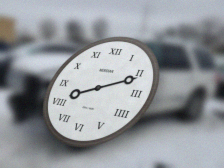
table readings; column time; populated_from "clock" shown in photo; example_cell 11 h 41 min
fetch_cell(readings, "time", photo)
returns 8 h 11 min
